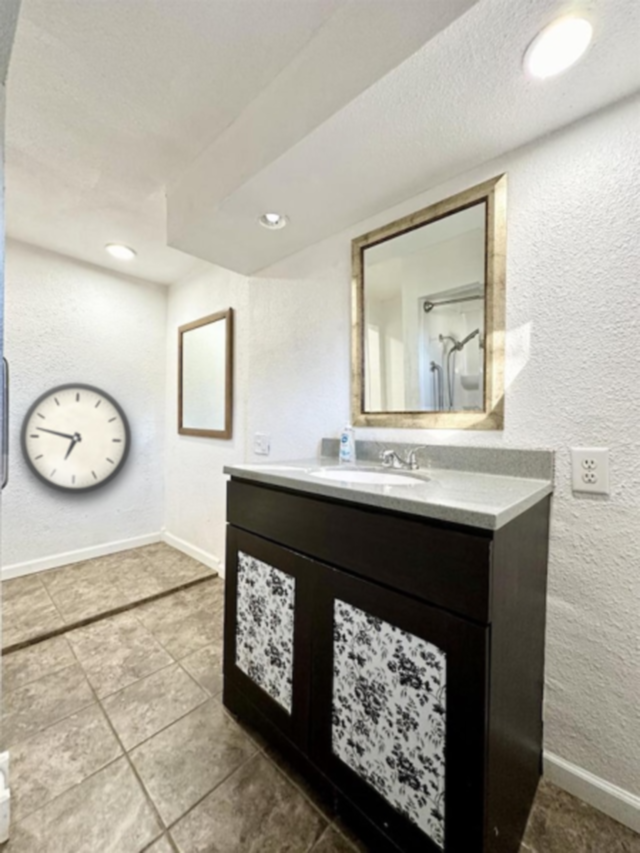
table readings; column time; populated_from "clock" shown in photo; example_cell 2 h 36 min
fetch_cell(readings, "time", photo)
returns 6 h 47 min
